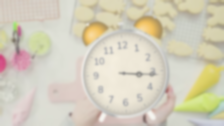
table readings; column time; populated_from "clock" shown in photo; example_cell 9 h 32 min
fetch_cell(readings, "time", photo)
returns 3 h 16 min
